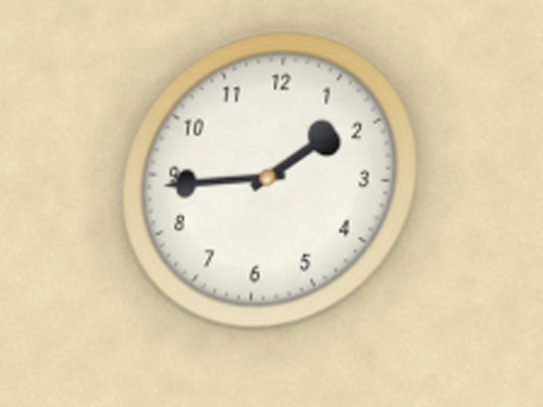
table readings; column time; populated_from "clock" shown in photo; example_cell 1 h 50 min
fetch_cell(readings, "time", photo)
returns 1 h 44 min
